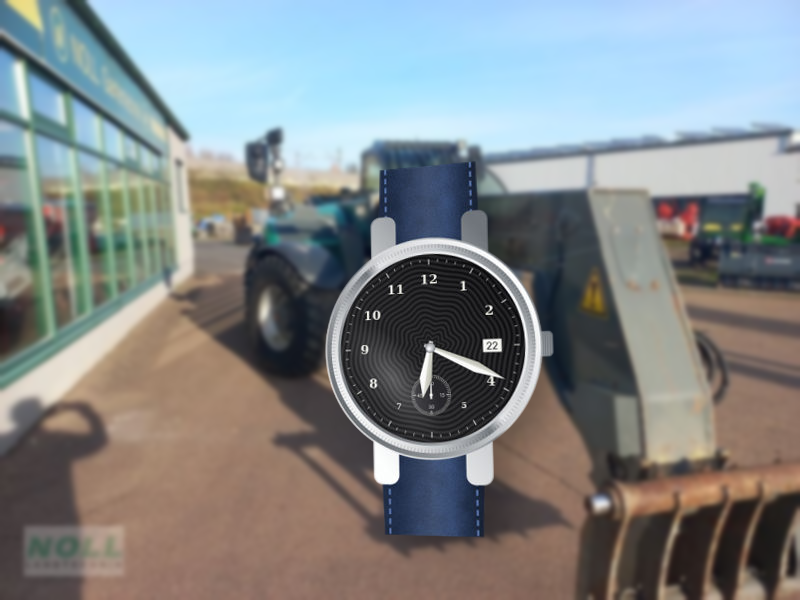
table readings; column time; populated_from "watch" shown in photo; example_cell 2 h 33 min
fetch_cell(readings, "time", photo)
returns 6 h 19 min
